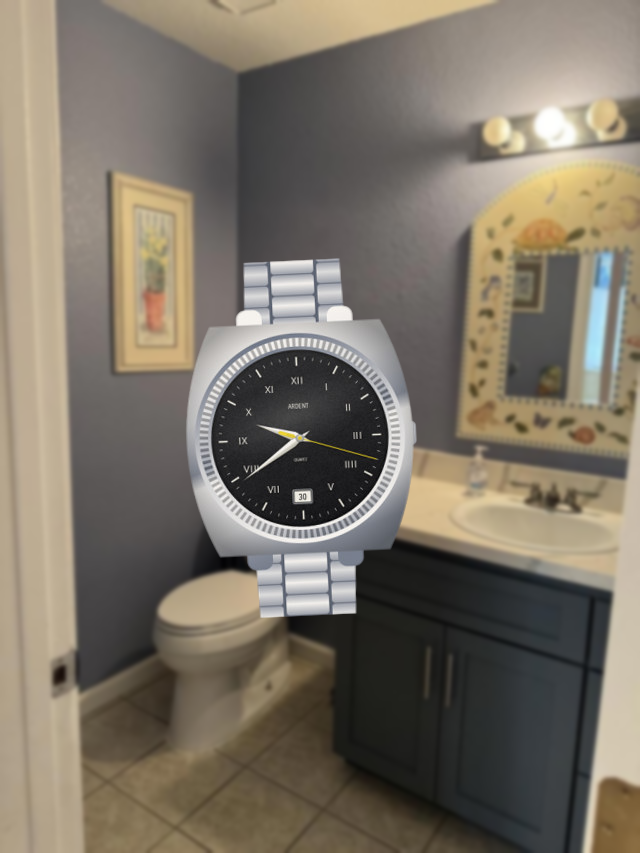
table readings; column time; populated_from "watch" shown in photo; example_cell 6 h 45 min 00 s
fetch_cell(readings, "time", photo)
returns 9 h 39 min 18 s
